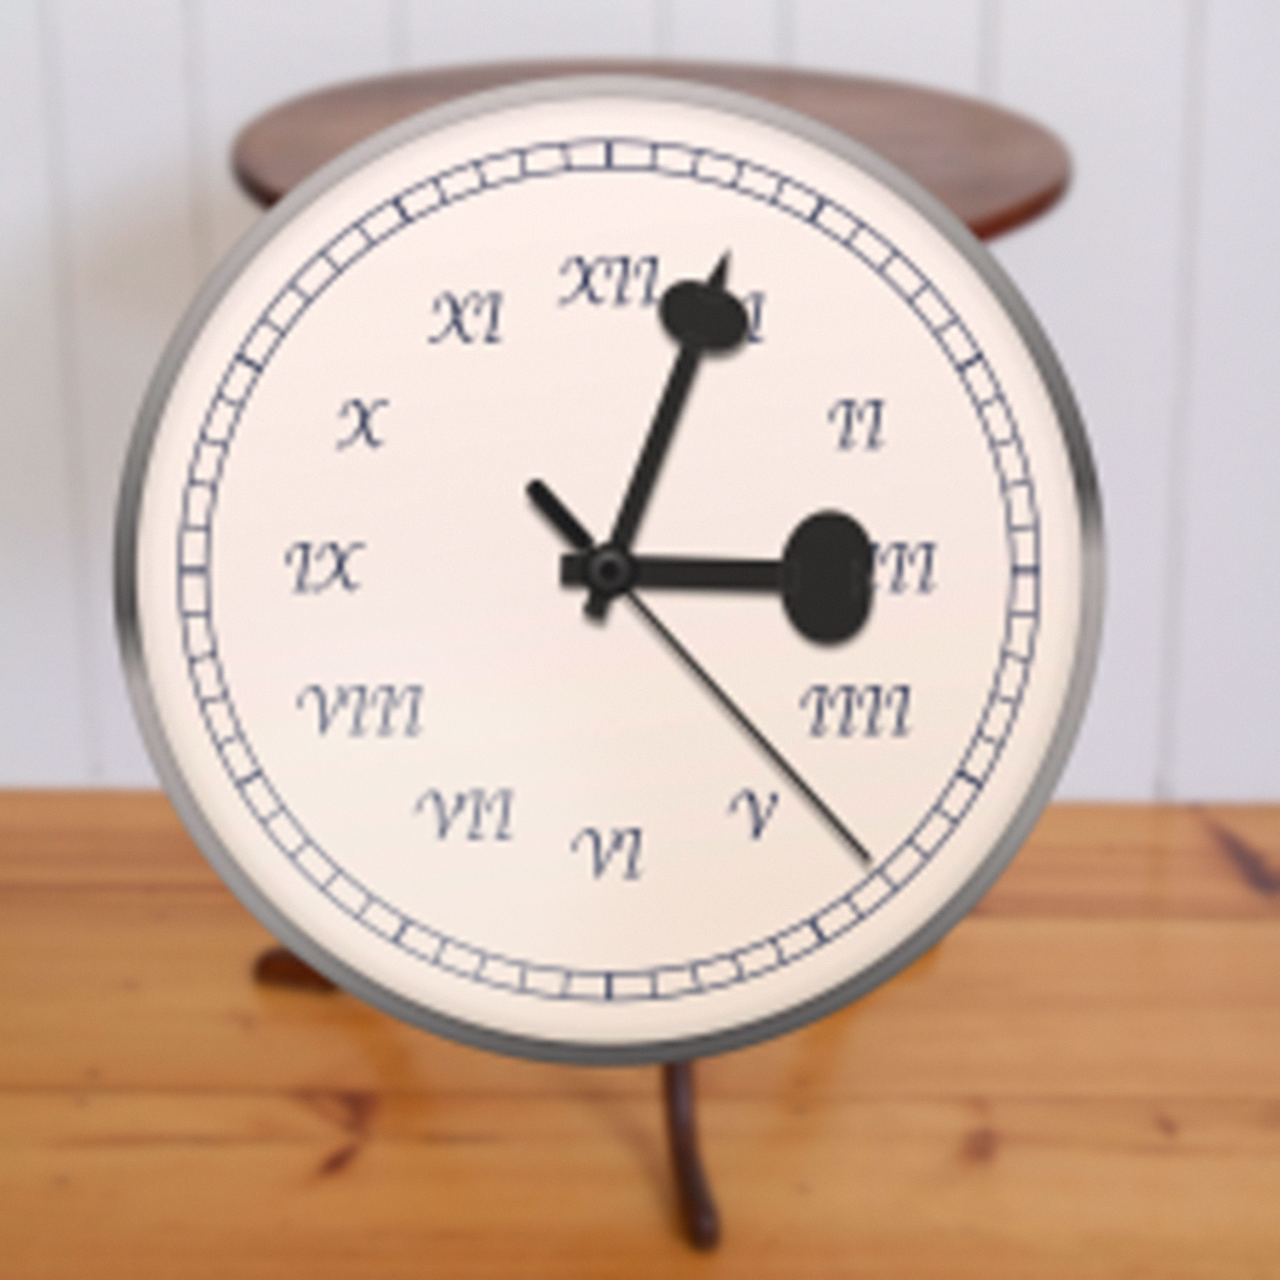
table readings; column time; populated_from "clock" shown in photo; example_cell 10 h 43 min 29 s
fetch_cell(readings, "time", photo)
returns 3 h 03 min 23 s
